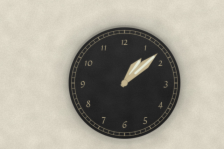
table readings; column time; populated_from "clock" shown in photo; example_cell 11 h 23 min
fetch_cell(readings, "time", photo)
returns 1 h 08 min
